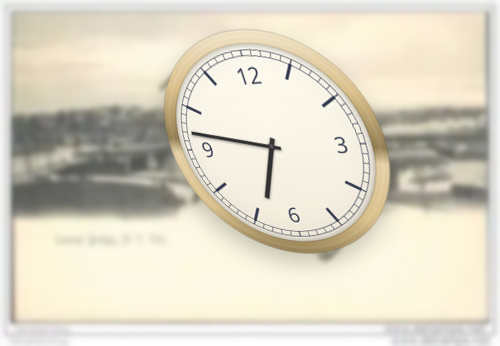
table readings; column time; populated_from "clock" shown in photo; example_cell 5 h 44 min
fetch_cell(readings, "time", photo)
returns 6 h 47 min
